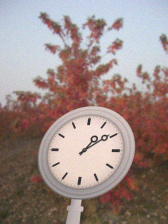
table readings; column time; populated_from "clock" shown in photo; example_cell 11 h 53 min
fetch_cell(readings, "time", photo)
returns 1 h 09 min
